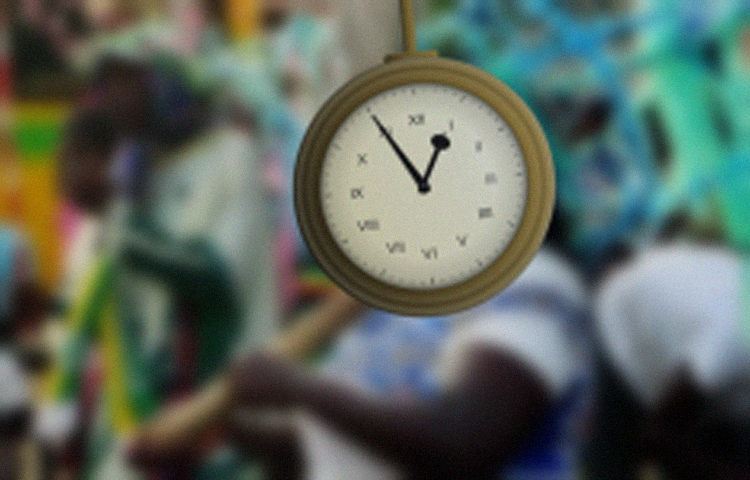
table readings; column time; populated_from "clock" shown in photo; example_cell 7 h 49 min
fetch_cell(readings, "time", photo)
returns 12 h 55 min
